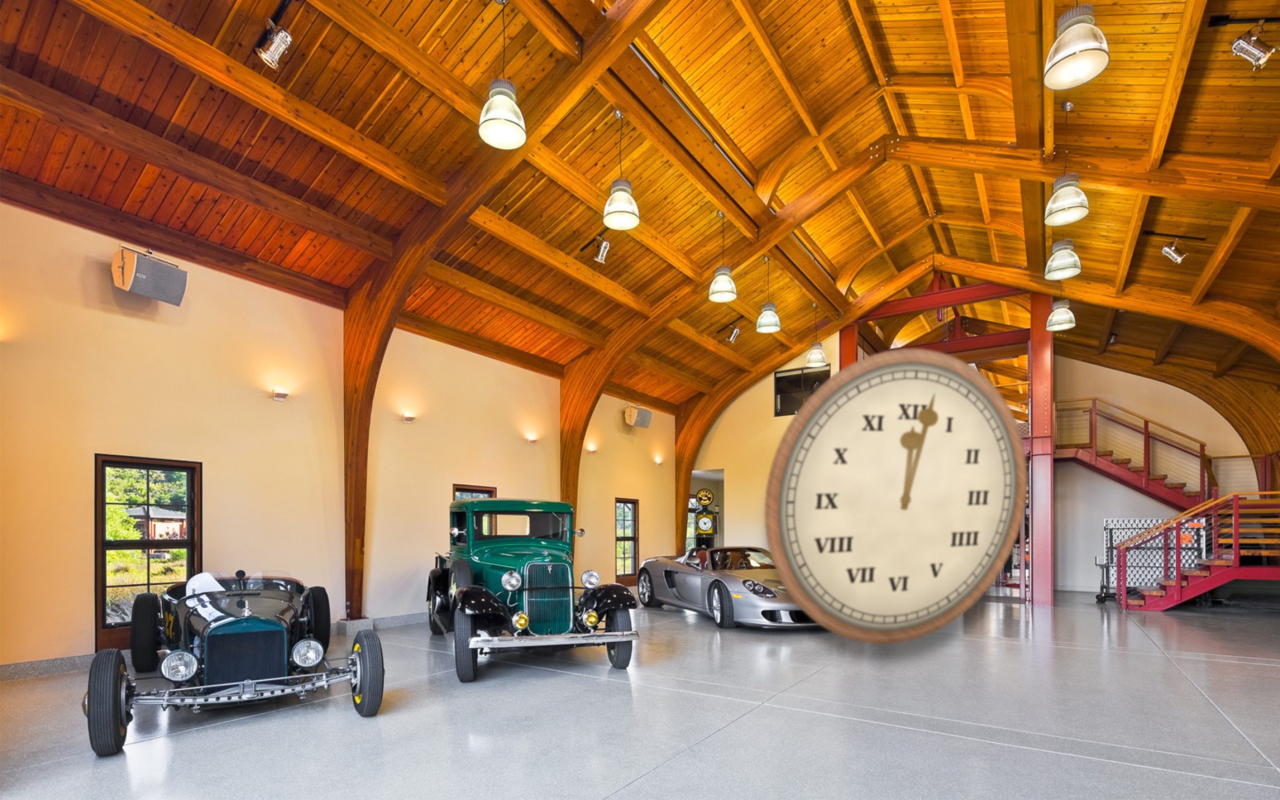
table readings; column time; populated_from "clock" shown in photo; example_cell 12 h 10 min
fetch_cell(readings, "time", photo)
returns 12 h 02 min
